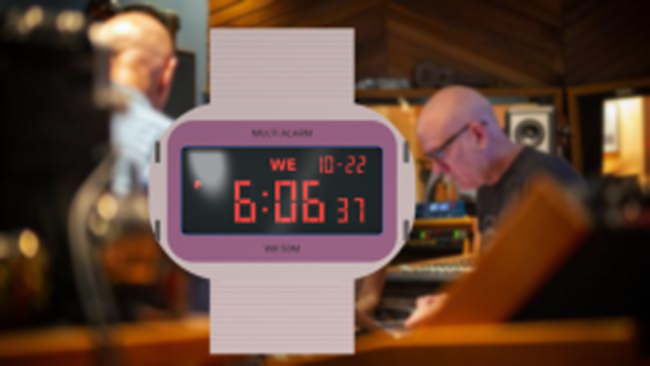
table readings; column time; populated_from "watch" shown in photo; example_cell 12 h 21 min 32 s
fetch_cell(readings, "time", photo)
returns 6 h 06 min 37 s
